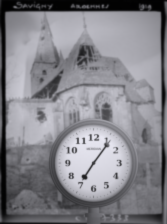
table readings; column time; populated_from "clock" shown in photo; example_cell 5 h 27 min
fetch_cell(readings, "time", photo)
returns 7 h 06 min
